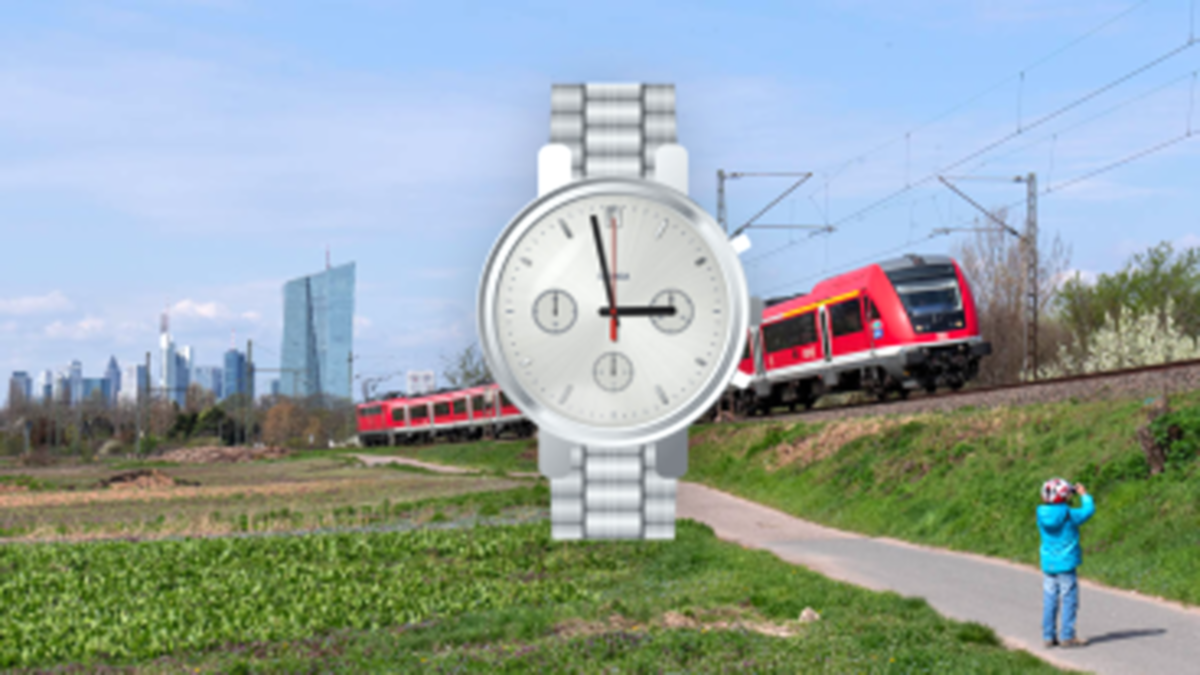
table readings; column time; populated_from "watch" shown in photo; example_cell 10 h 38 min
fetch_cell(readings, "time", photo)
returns 2 h 58 min
